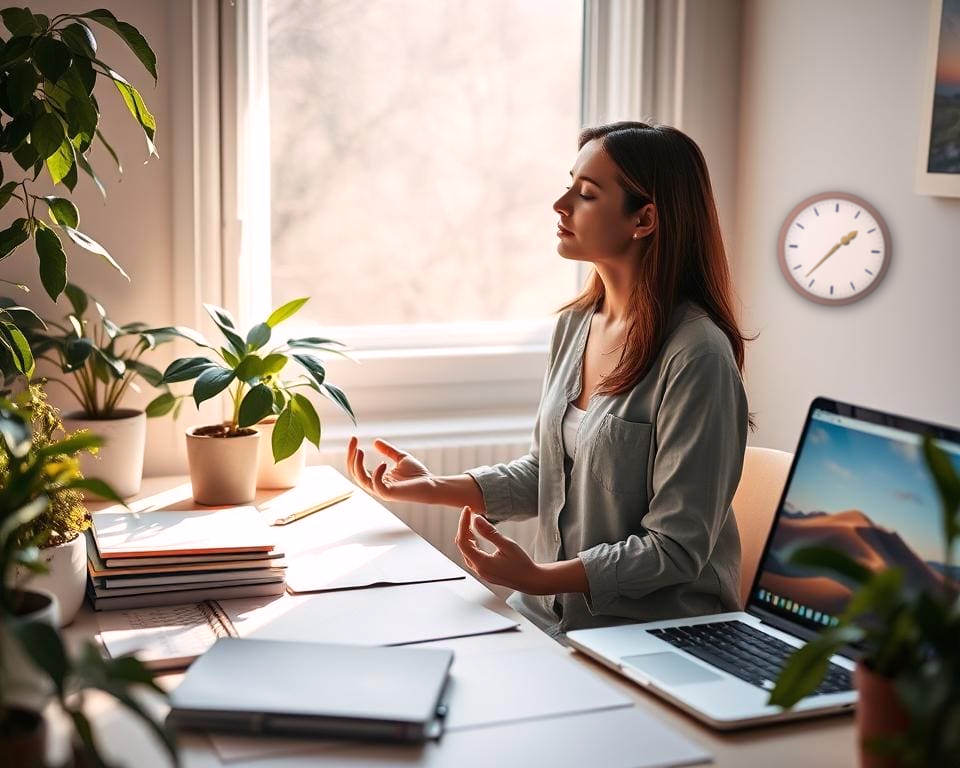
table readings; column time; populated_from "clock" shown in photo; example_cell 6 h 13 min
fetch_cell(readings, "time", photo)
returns 1 h 37 min
